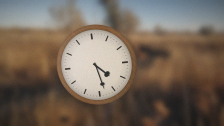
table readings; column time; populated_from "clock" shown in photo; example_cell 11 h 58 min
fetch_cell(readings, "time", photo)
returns 4 h 28 min
